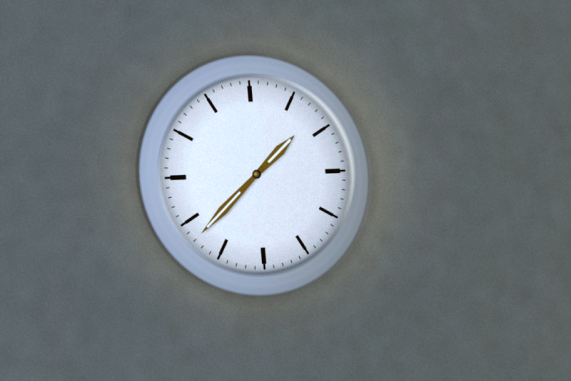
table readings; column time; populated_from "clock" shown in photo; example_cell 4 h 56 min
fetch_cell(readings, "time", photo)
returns 1 h 38 min
